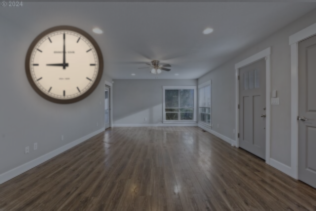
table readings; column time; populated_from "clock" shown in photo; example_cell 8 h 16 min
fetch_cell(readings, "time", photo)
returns 9 h 00 min
